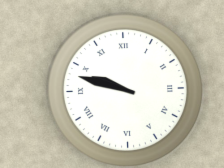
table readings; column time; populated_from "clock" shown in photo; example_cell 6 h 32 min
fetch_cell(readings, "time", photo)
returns 9 h 48 min
